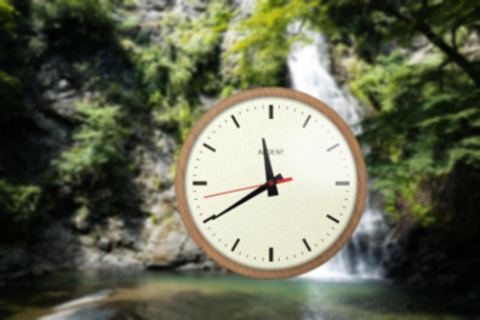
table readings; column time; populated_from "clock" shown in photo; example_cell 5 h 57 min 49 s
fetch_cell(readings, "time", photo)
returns 11 h 39 min 43 s
